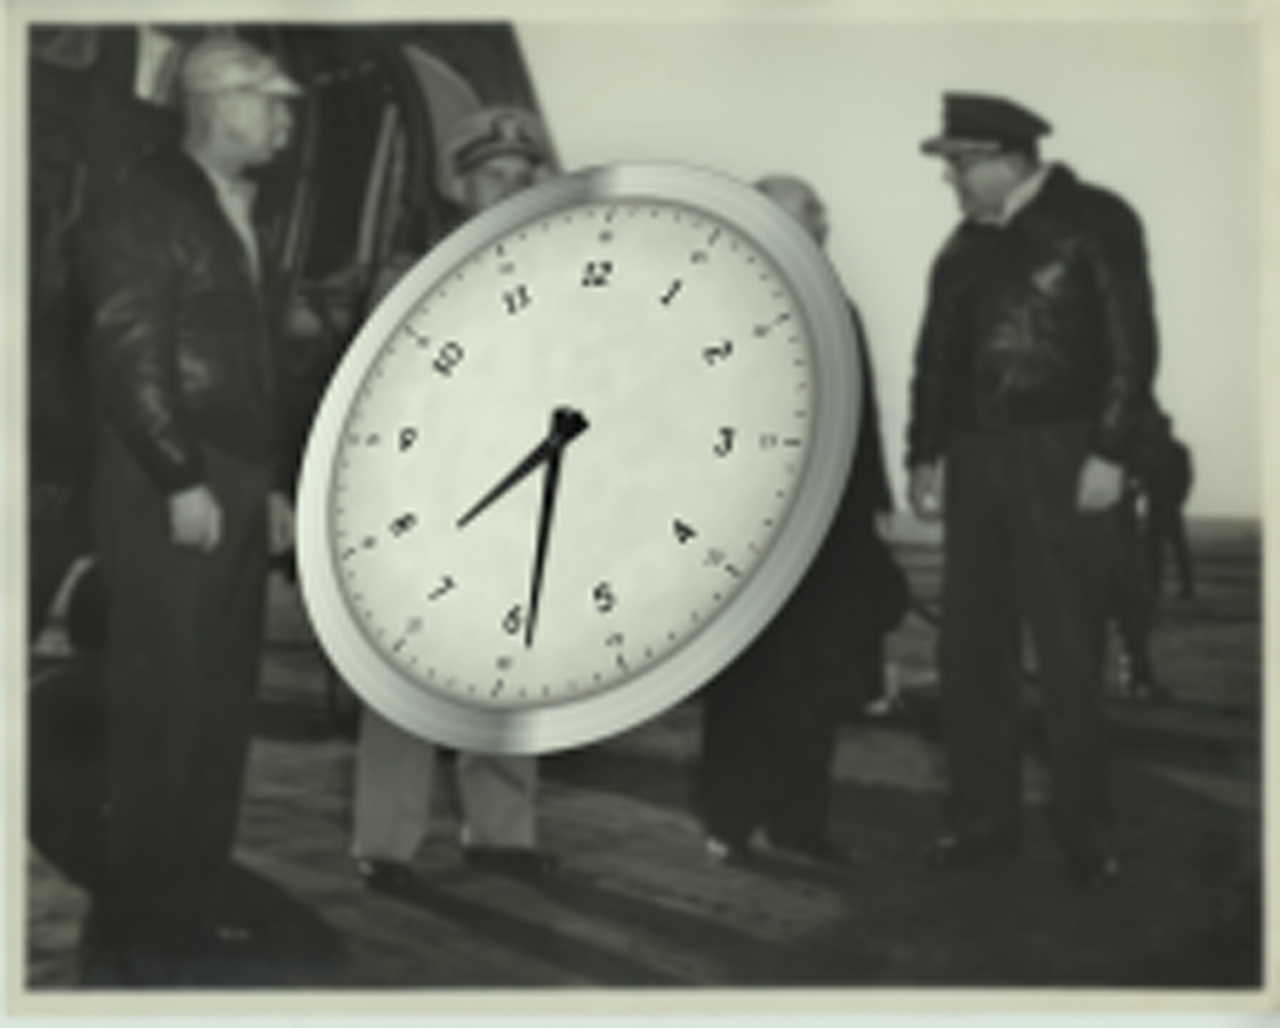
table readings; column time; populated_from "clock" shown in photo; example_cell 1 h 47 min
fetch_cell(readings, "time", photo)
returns 7 h 29 min
